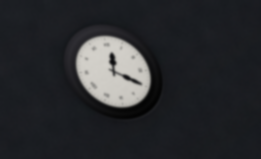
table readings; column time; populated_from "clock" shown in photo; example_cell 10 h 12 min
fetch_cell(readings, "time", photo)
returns 12 h 20 min
